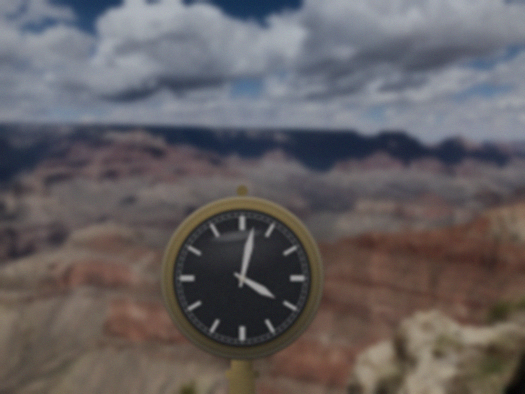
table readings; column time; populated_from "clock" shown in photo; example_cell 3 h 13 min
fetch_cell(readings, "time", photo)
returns 4 h 02 min
